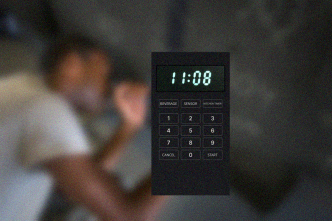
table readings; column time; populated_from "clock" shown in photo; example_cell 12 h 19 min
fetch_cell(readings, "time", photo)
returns 11 h 08 min
